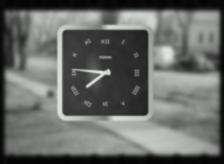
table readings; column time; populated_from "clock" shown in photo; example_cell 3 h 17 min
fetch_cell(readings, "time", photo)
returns 7 h 46 min
